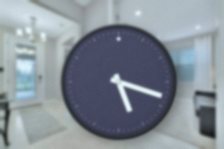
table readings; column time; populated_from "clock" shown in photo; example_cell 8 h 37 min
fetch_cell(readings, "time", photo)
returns 5 h 18 min
